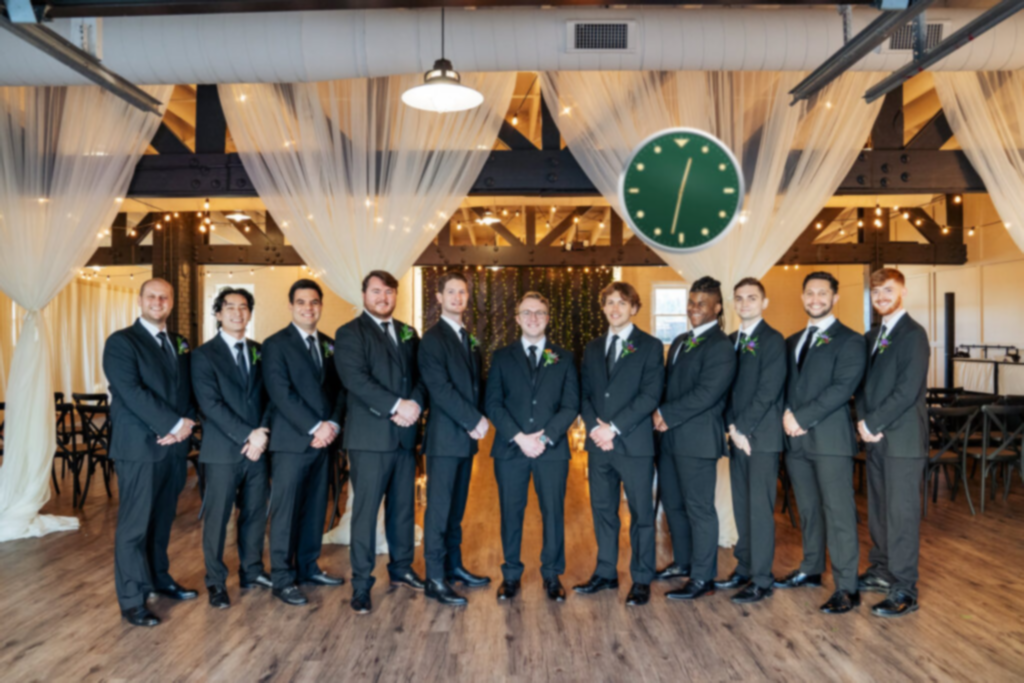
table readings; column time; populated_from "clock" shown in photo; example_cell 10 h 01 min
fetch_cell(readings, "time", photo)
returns 12 h 32 min
